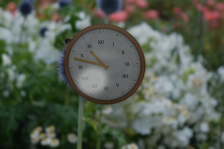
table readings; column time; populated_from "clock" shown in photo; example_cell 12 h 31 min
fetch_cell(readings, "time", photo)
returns 10 h 48 min
